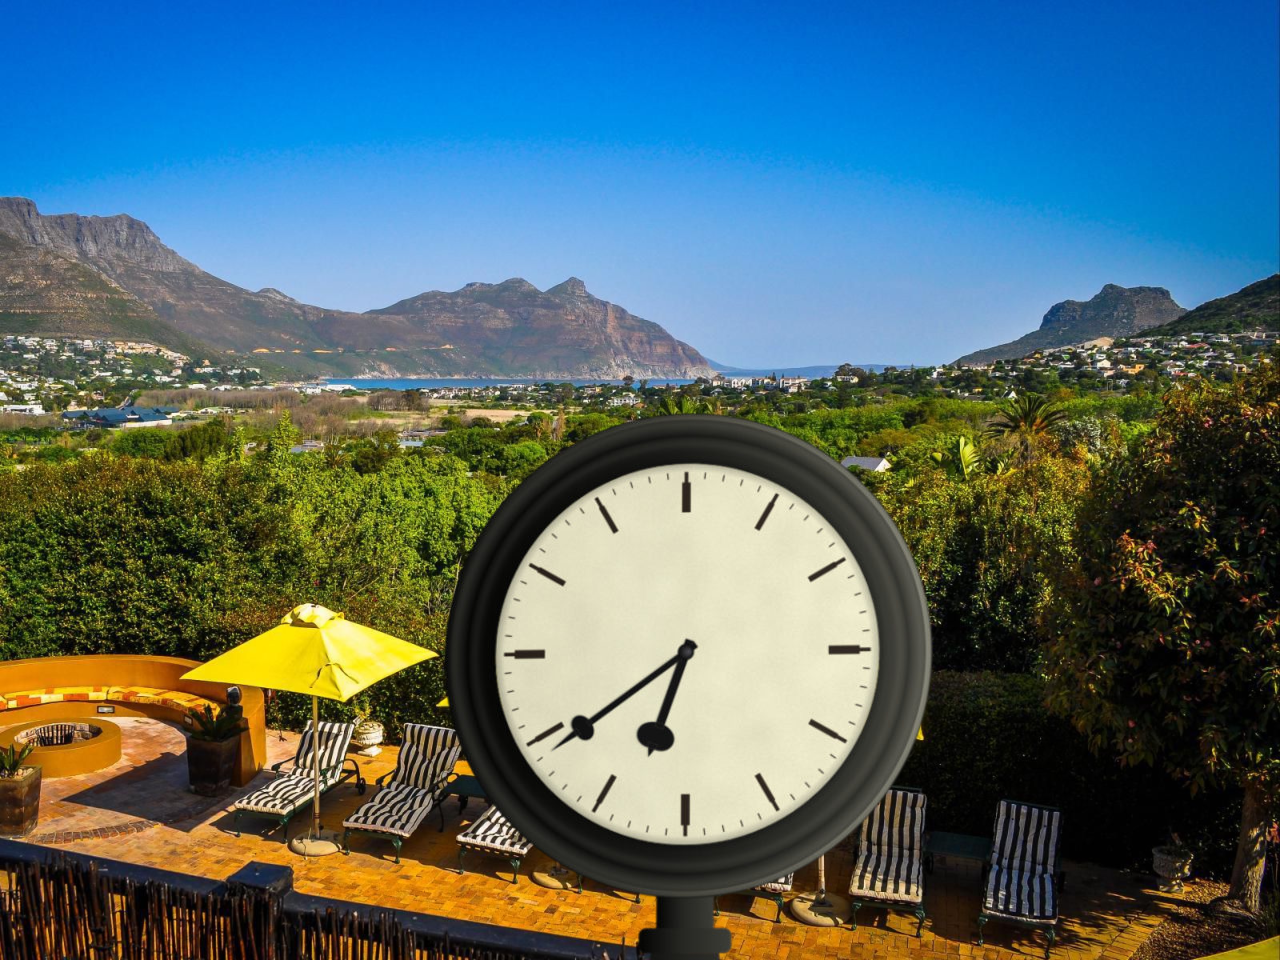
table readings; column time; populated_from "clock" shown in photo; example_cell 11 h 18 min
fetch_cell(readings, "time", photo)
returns 6 h 39 min
